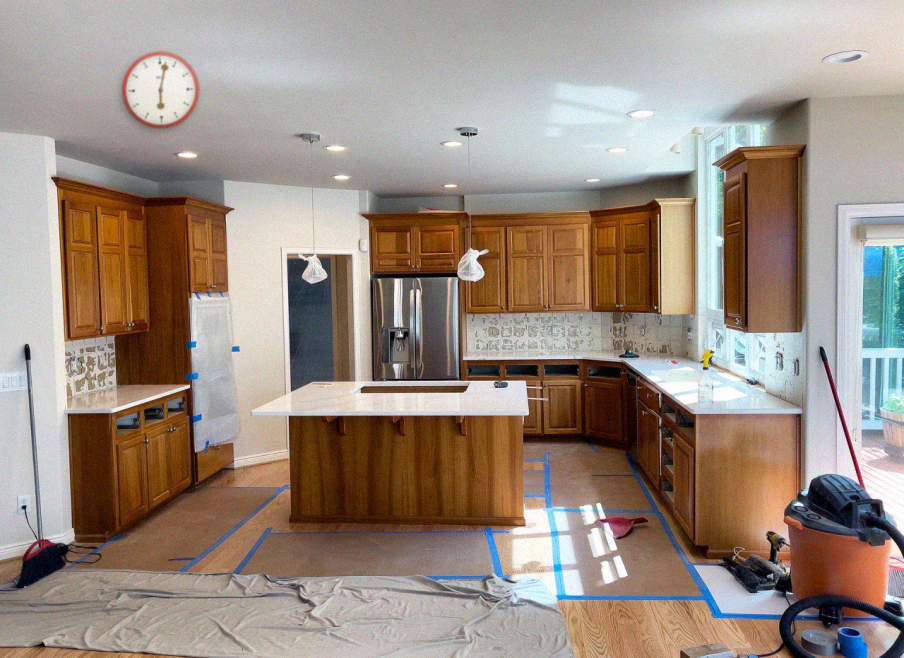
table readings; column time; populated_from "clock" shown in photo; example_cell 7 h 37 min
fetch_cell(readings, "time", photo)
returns 6 h 02 min
